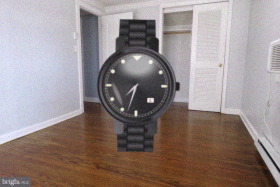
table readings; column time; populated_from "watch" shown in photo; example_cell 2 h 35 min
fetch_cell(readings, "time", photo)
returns 7 h 33 min
